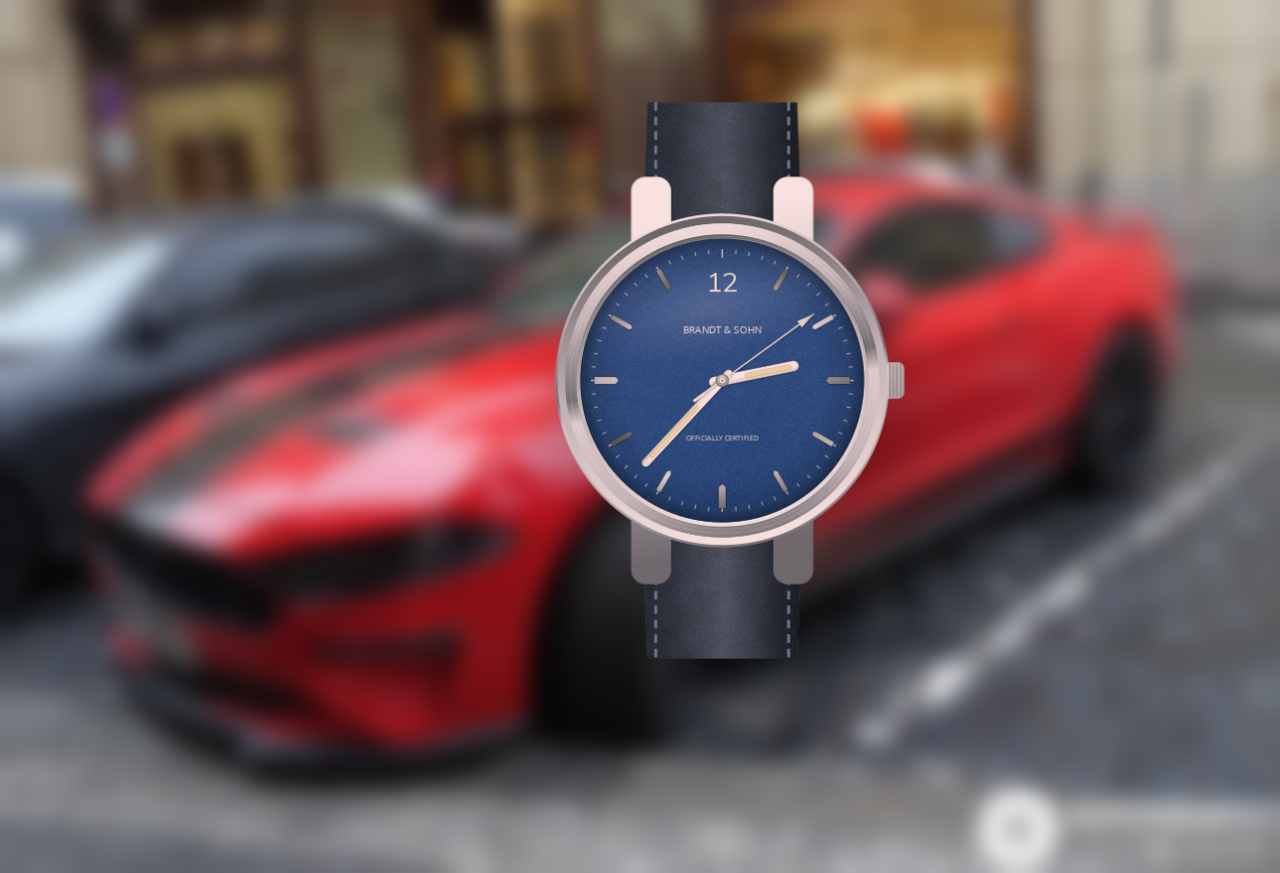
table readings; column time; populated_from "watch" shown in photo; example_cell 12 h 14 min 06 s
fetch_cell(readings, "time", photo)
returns 2 h 37 min 09 s
